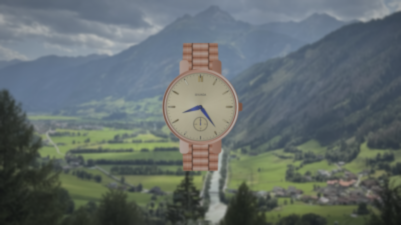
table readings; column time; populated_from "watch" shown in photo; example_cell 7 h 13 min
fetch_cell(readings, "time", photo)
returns 8 h 24 min
